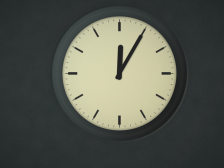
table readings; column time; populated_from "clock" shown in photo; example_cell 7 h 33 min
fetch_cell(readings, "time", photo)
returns 12 h 05 min
